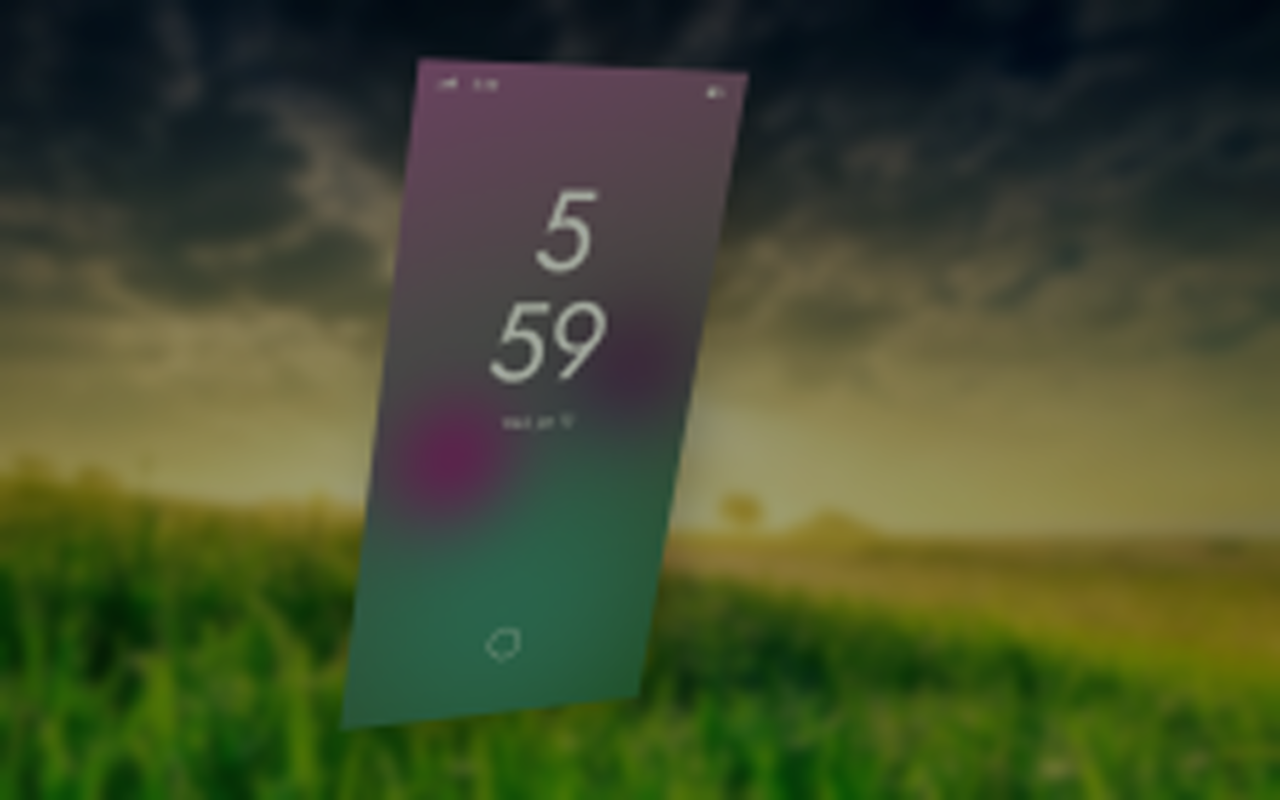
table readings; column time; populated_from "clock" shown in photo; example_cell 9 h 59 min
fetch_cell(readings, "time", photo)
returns 5 h 59 min
